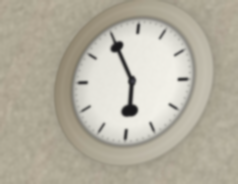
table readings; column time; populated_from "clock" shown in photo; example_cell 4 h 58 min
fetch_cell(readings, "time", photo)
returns 5 h 55 min
